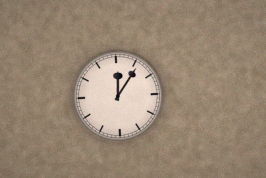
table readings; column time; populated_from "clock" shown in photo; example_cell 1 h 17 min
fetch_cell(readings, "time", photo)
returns 12 h 06 min
